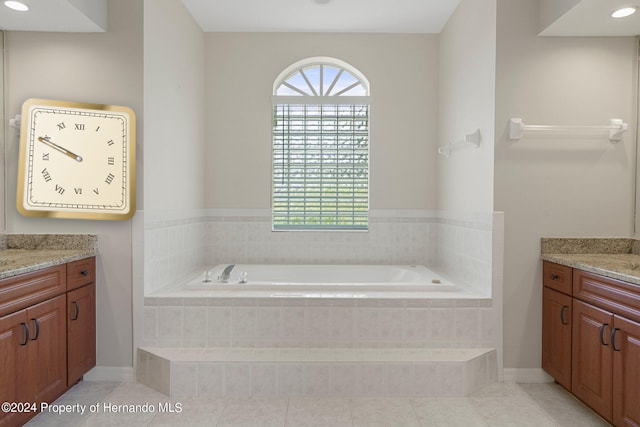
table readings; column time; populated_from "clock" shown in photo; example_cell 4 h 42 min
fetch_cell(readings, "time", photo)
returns 9 h 49 min
